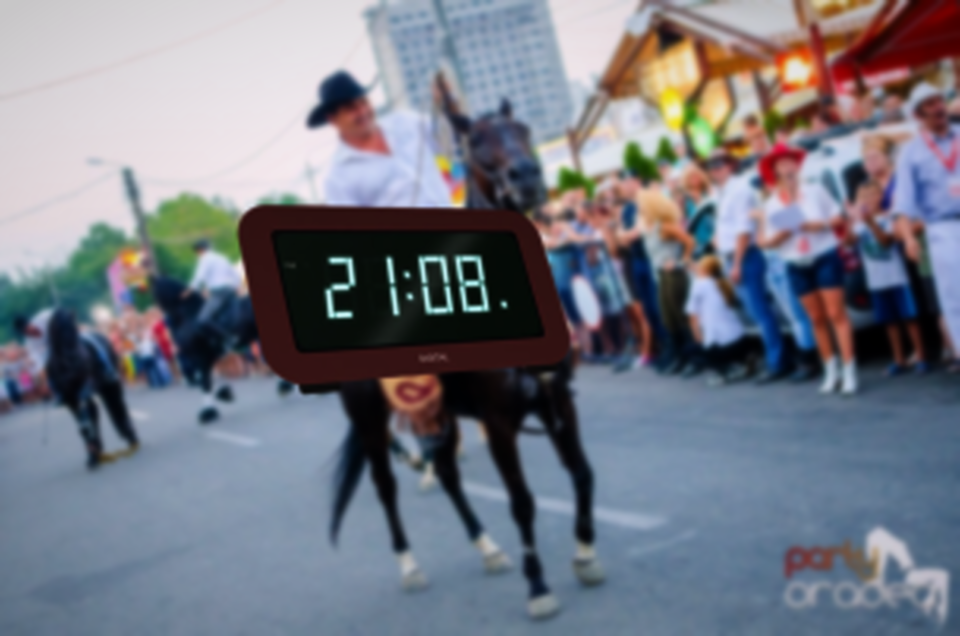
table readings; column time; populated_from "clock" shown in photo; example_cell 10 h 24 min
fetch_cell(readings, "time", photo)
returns 21 h 08 min
